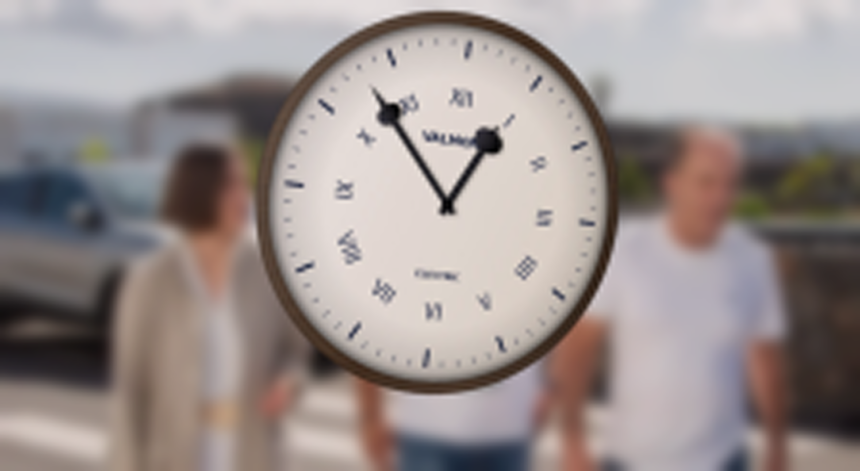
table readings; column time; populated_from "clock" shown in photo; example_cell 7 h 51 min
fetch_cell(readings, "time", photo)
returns 12 h 53 min
